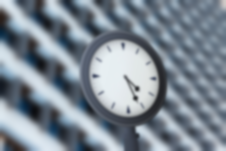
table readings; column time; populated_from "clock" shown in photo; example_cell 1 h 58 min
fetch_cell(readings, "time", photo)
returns 4 h 26 min
